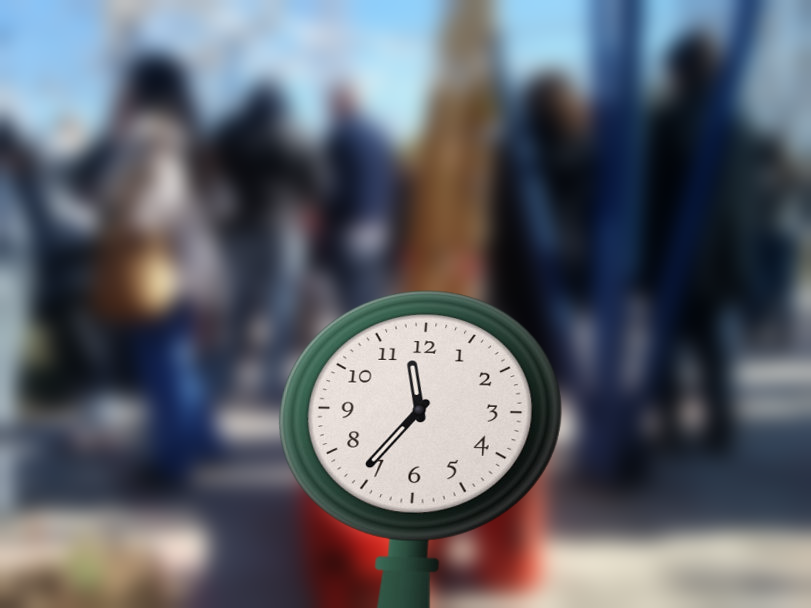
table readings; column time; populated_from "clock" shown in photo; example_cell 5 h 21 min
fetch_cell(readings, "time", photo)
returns 11 h 36 min
